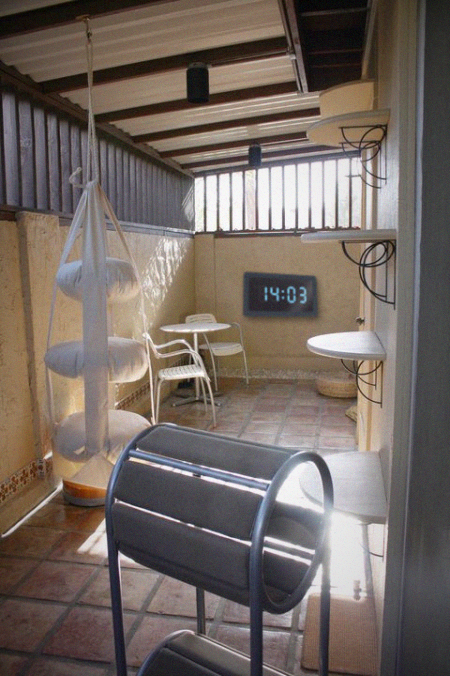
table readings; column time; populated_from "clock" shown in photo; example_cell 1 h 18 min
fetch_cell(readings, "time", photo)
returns 14 h 03 min
